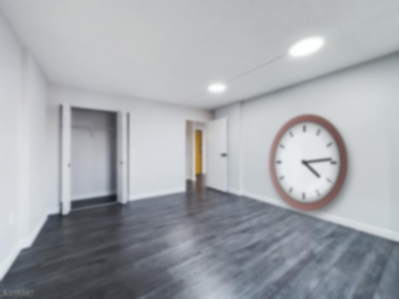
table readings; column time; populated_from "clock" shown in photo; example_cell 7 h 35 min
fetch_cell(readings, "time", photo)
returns 4 h 14 min
